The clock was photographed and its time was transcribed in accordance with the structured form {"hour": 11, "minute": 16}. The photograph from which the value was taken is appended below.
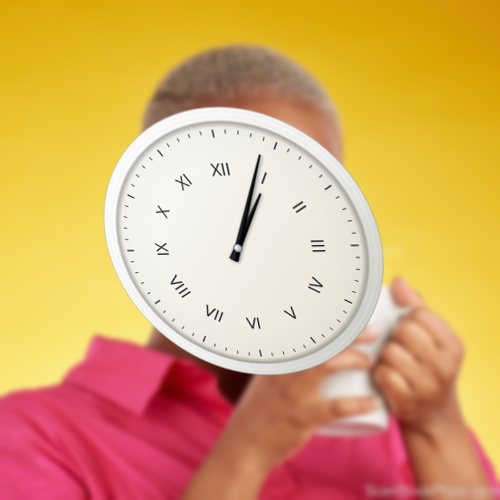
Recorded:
{"hour": 1, "minute": 4}
